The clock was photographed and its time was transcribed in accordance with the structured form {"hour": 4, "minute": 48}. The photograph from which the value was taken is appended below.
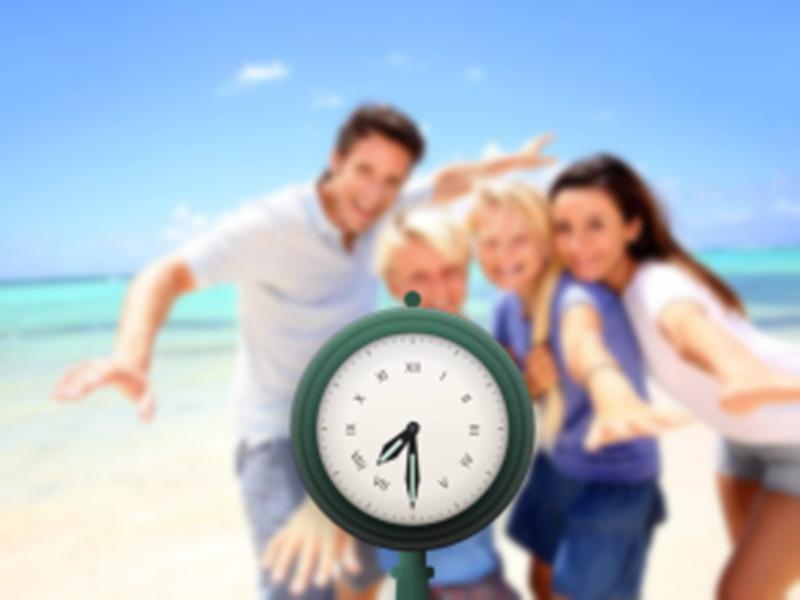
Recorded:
{"hour": 7, "minute": 30}
